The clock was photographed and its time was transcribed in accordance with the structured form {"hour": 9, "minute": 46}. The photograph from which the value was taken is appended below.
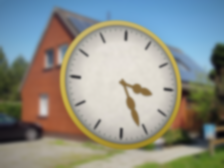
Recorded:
{"hour": 3, "minute": 26}
